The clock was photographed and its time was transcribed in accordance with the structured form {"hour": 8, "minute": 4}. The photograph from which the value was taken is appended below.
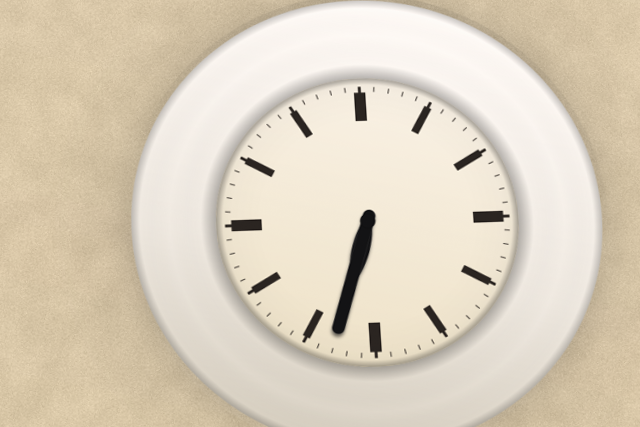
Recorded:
{"hour": 6, "minute": 33}
